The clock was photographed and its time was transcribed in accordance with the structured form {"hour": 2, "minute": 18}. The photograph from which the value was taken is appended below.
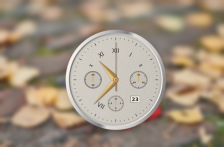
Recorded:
{"hour": 10, "minute": 37}
